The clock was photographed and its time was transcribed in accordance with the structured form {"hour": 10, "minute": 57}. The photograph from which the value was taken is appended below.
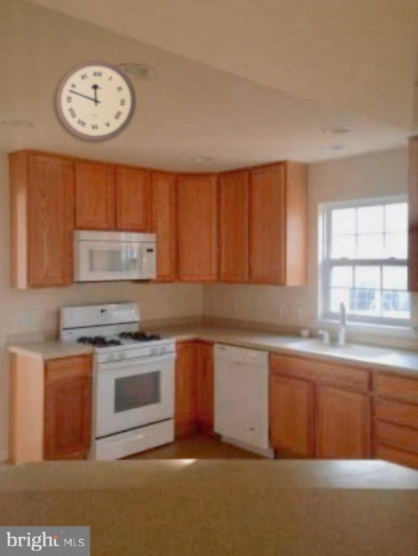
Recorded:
{"hour": 11, "minute": 48}
